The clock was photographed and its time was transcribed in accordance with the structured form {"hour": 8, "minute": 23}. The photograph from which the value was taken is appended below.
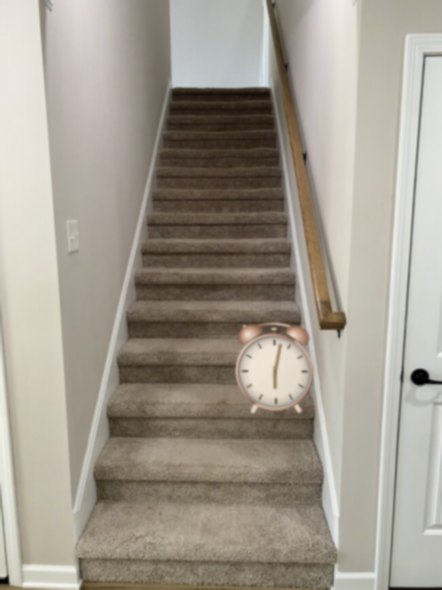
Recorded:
{"hour": 6, "minute": 2}
